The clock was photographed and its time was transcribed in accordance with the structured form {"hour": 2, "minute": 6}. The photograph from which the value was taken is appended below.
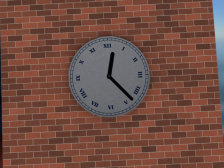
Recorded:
{"hour": 12, "minute": 23}
